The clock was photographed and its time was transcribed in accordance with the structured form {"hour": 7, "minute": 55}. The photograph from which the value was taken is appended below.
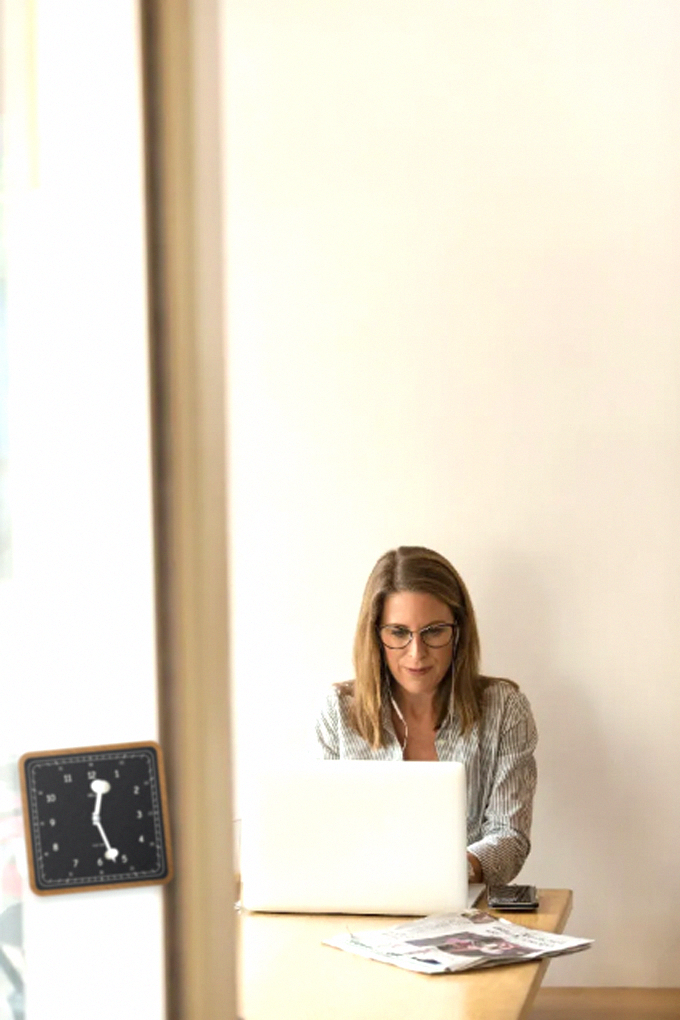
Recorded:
{"hour": 12, "minute": 27}
